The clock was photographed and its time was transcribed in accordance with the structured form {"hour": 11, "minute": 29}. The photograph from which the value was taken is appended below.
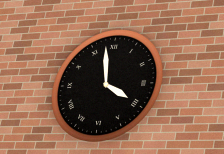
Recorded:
{"hour": 3, "minute": 58}
